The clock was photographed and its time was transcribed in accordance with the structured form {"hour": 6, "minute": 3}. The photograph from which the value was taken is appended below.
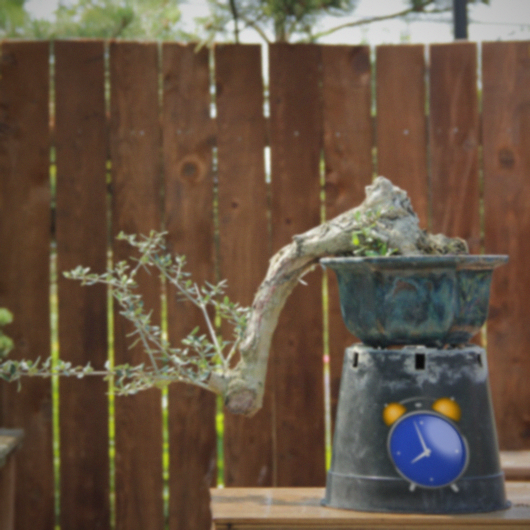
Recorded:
{"hour": 7, "minute": 58}
